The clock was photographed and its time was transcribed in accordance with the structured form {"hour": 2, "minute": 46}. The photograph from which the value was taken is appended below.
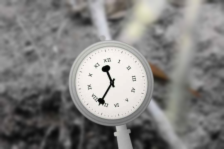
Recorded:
{"hour": 11, "minute": 37}
